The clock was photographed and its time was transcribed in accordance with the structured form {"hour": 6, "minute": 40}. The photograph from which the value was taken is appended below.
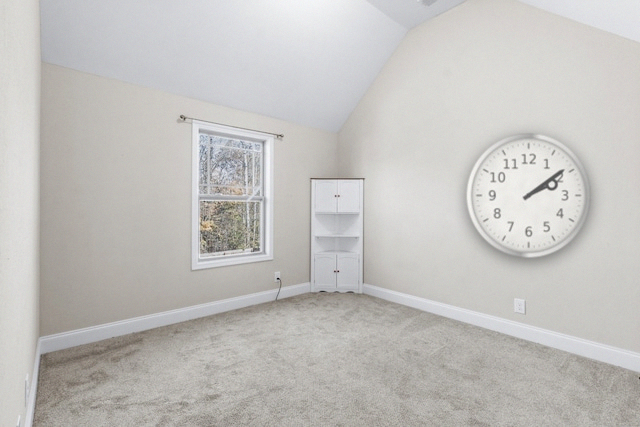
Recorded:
{"hour": 2, "minute": 9}
